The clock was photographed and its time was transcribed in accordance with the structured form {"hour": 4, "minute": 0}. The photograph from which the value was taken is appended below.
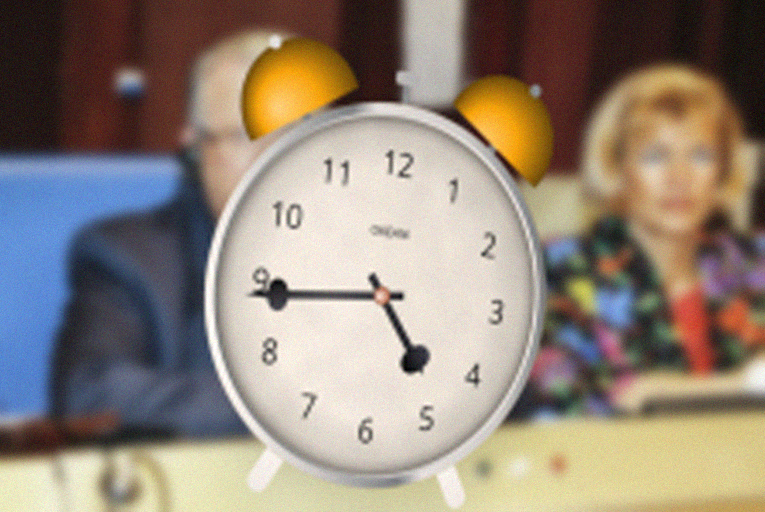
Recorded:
{"hour": 4, "minute": 44}
